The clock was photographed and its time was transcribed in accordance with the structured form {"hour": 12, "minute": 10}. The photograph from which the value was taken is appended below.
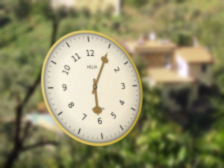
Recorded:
{"hour": 6, "minute": 5}
